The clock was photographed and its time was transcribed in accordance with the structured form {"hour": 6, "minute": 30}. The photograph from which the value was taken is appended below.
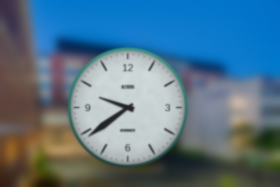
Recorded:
{"hour": 9, "minute": 39}
